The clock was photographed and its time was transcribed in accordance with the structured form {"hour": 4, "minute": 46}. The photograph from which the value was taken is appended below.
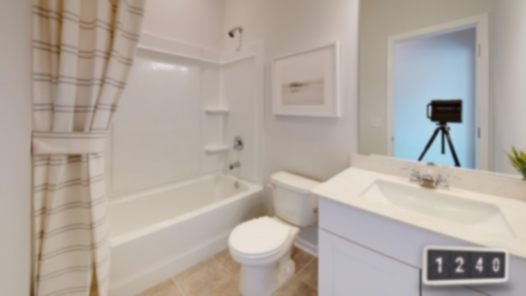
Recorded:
{"hour": 12, "minute": 40}
